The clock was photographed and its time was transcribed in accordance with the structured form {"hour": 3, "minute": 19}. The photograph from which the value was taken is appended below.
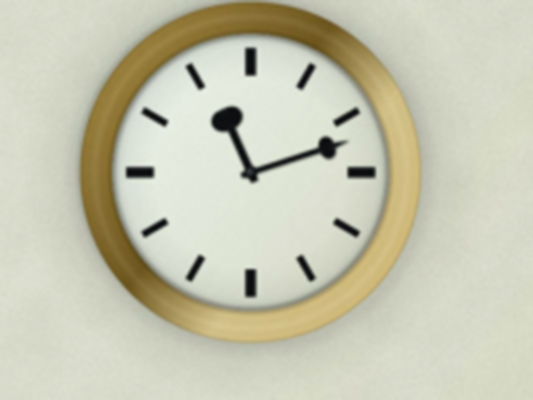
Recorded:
{"hour": 11, "minute": 12}
